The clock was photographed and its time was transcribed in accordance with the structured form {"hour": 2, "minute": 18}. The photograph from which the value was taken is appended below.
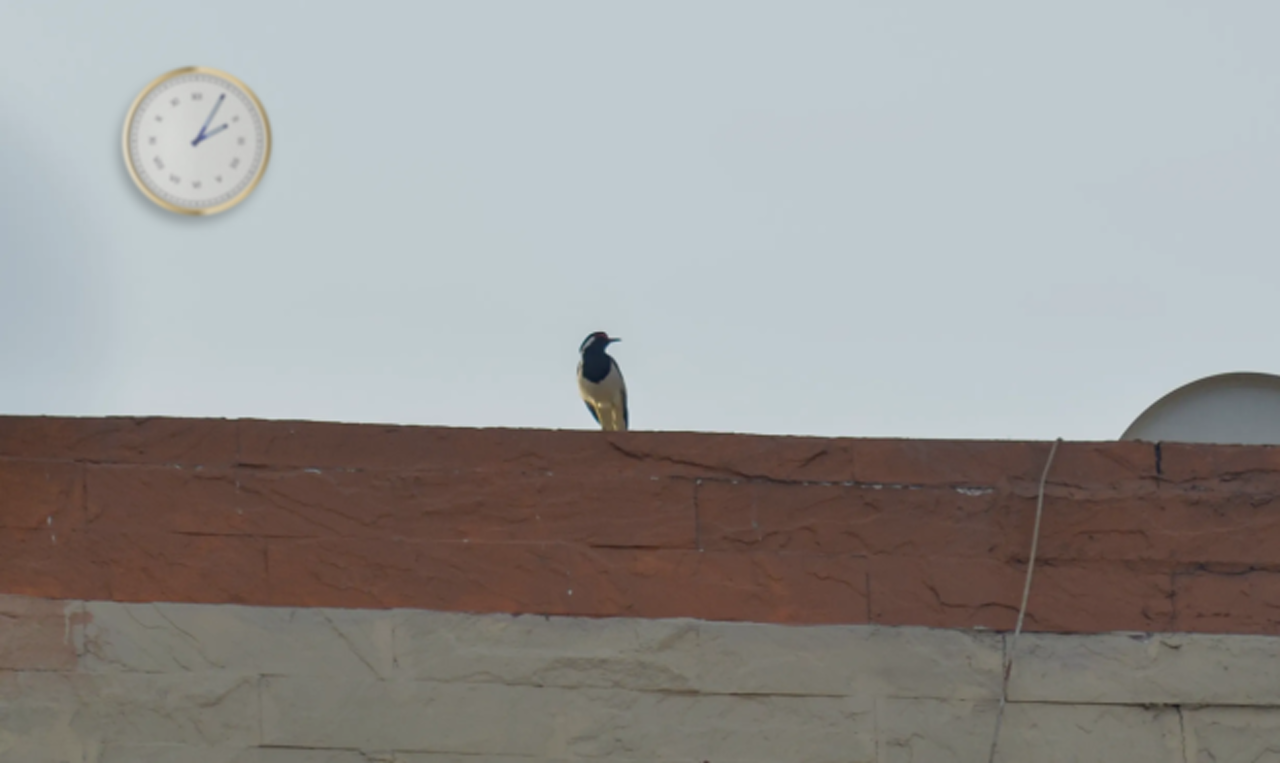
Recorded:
{"hour": 2, "minute": 5}
